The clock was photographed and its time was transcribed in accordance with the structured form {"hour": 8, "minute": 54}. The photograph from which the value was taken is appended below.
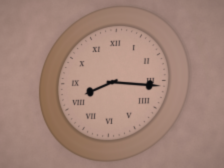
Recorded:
{"hour": 8, "minute": 16}
